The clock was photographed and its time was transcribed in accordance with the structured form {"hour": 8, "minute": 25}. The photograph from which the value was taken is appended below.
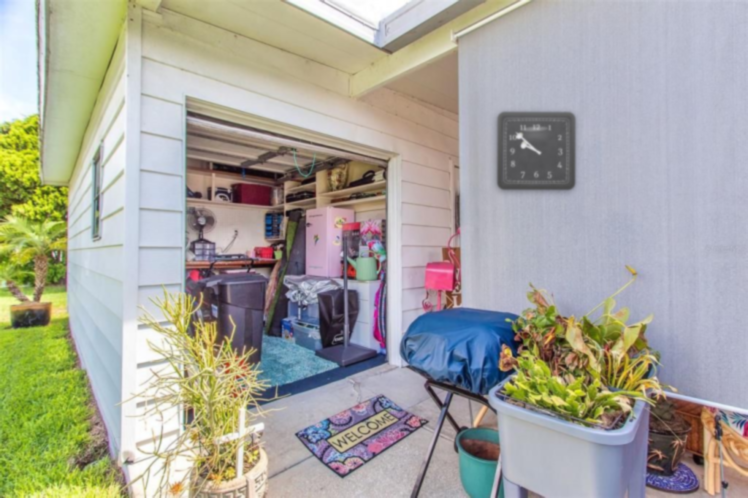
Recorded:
{"hour": 9, "minute": 52}
